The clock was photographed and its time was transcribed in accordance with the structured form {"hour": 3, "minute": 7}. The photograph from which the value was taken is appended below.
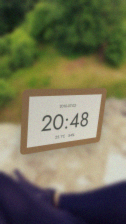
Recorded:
{"hour": 20, "minute": 48}
